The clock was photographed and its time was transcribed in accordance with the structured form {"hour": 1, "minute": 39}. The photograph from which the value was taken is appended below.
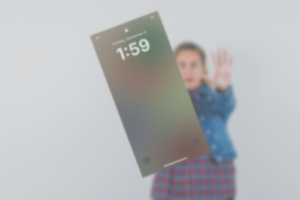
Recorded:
{"hour": 1, "minute": 59}
